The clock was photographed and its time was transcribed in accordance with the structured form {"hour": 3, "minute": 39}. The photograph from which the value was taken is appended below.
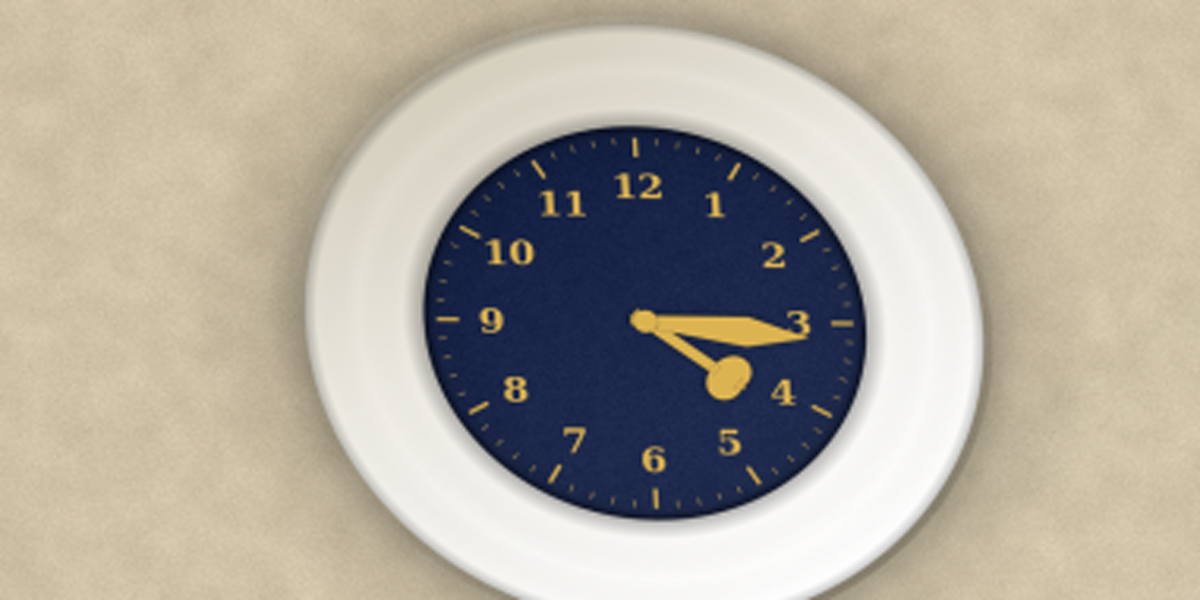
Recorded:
{"hour": 4, "minute": 16}
